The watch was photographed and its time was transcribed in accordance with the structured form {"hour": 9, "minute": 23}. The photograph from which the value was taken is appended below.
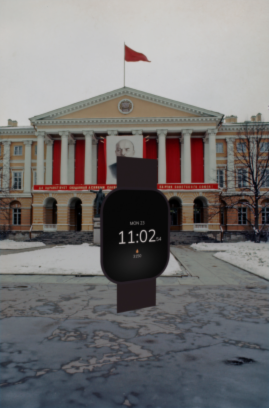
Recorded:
{"hour": 11, "minute": 2}
